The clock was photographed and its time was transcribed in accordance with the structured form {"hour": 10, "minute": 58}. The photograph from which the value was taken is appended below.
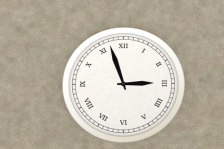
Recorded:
{"hour": 2, "minute": 57}
